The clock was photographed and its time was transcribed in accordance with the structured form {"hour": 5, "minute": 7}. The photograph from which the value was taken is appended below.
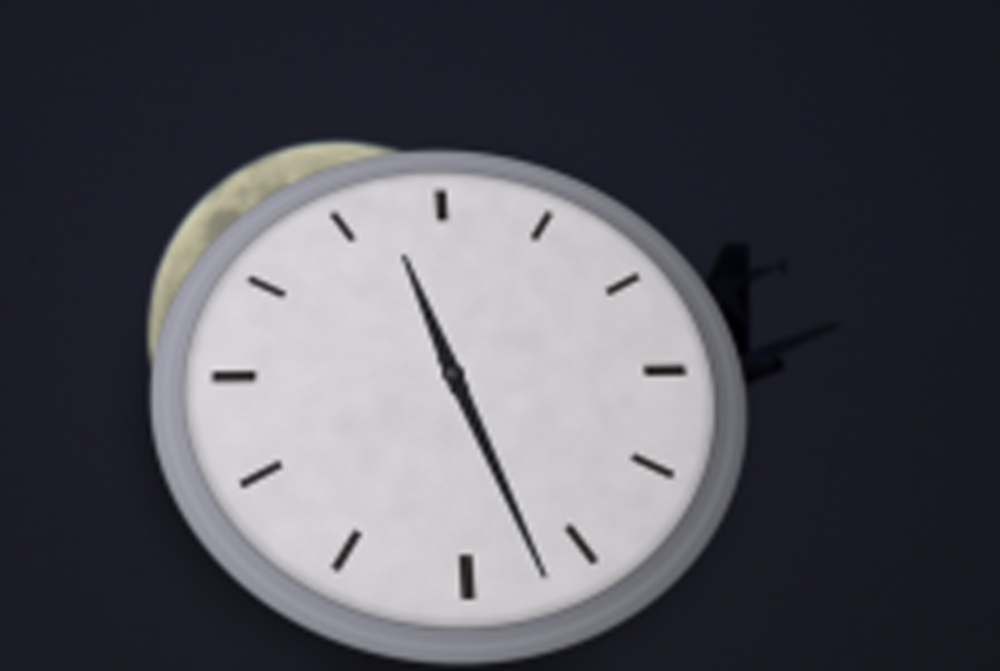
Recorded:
{"hour": 11, "minute": 27}
